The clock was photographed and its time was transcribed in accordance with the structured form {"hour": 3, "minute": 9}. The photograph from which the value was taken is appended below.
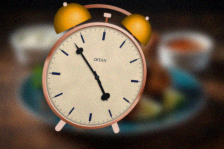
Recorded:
{"hour": 4, "minute": 53}
